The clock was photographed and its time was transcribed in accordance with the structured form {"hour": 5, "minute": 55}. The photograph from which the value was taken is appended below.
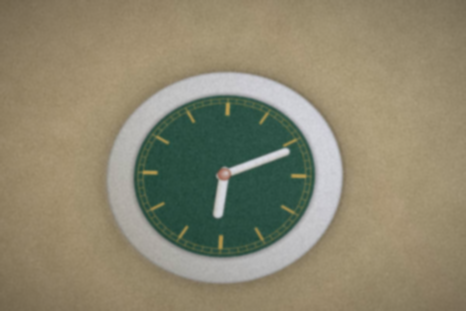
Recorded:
{"hour": 6, "minute": 11}
